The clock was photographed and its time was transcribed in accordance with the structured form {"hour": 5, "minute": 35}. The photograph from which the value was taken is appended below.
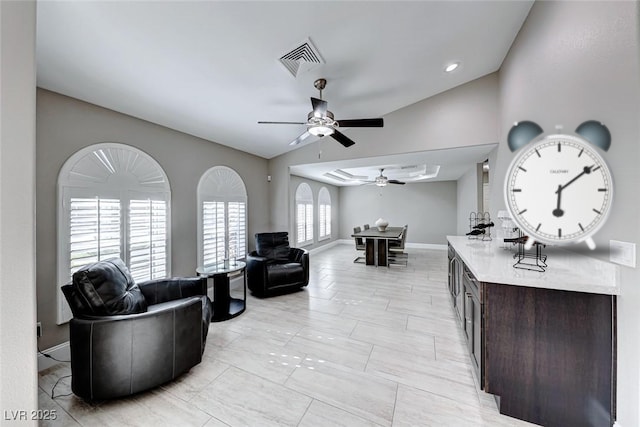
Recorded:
{"hour": 6, "minute": 9}
